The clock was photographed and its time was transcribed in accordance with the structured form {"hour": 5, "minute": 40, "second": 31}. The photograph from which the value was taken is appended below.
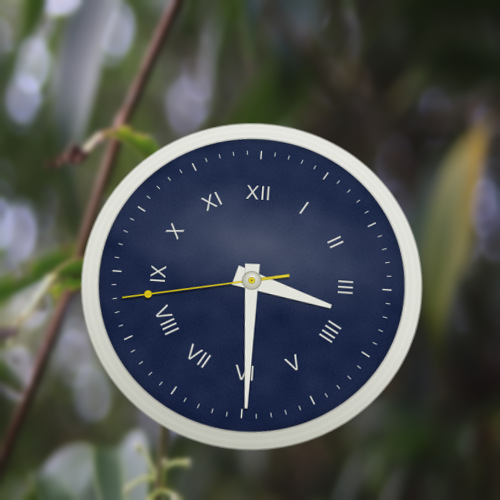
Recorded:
{"hour": 3, "minute": 29, "second": 43}
